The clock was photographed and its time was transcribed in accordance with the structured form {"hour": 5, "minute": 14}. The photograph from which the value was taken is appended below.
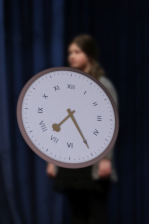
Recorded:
{"hour": 7, "minute": 25}
